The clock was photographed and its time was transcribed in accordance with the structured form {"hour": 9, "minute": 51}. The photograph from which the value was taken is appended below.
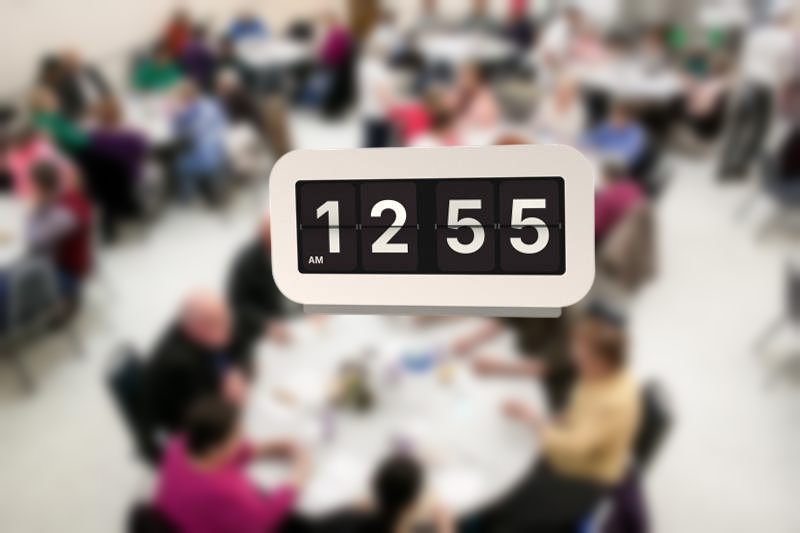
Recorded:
{"hour": 12, "minute": 55}
